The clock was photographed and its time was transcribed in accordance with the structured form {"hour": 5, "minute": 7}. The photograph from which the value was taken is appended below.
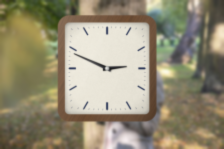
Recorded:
{"hour": 2, "minute": 49}
